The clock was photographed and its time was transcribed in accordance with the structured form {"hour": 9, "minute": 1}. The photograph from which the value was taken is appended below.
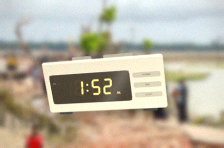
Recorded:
{"hour": 1, "minute": 52}
